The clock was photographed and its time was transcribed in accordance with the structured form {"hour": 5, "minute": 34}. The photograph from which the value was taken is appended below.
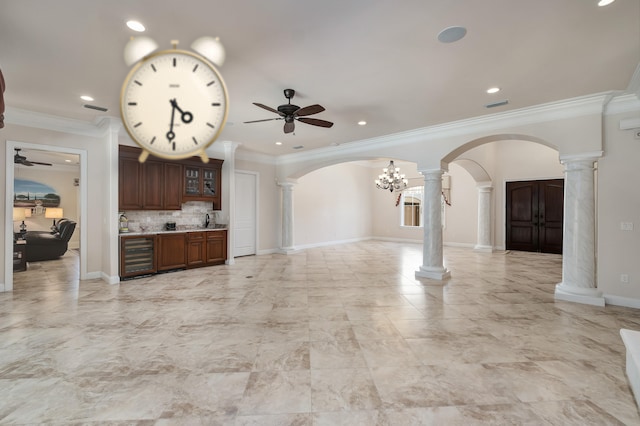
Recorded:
{"hour": 4, "minute": 31}
